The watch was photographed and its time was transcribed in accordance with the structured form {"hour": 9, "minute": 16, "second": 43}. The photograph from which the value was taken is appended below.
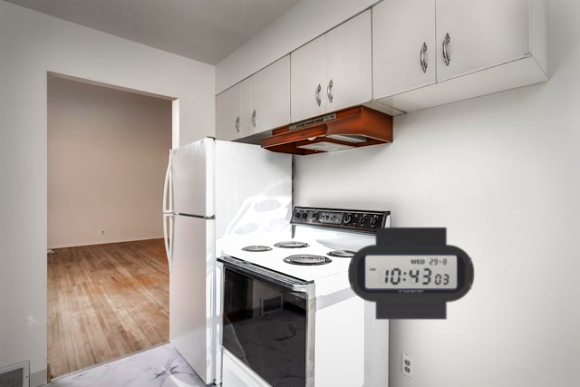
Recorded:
{"hour": 10, "minute": 43, "second": 3}
